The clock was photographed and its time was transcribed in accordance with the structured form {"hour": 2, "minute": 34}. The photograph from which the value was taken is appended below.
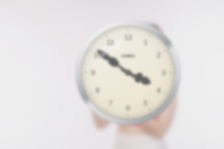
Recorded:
{"hour": 3, "minute": 51}
